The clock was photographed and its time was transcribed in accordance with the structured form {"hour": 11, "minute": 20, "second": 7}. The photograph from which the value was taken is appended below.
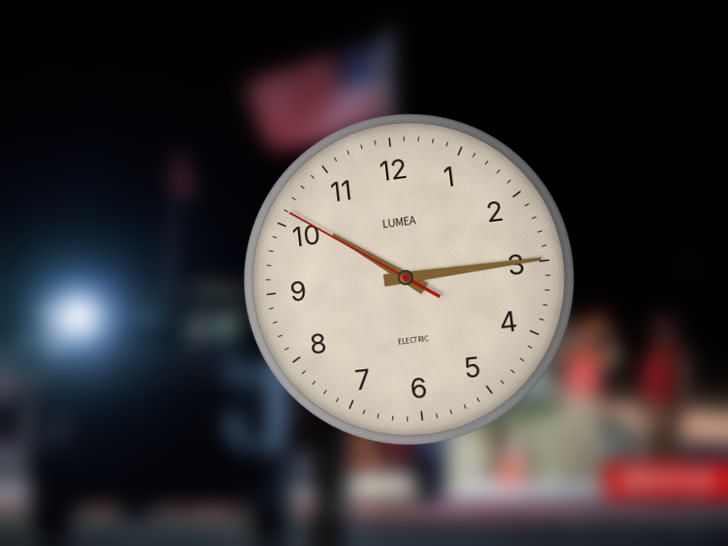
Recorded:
{"hour": 10, "minute": 14, "second": 51}
